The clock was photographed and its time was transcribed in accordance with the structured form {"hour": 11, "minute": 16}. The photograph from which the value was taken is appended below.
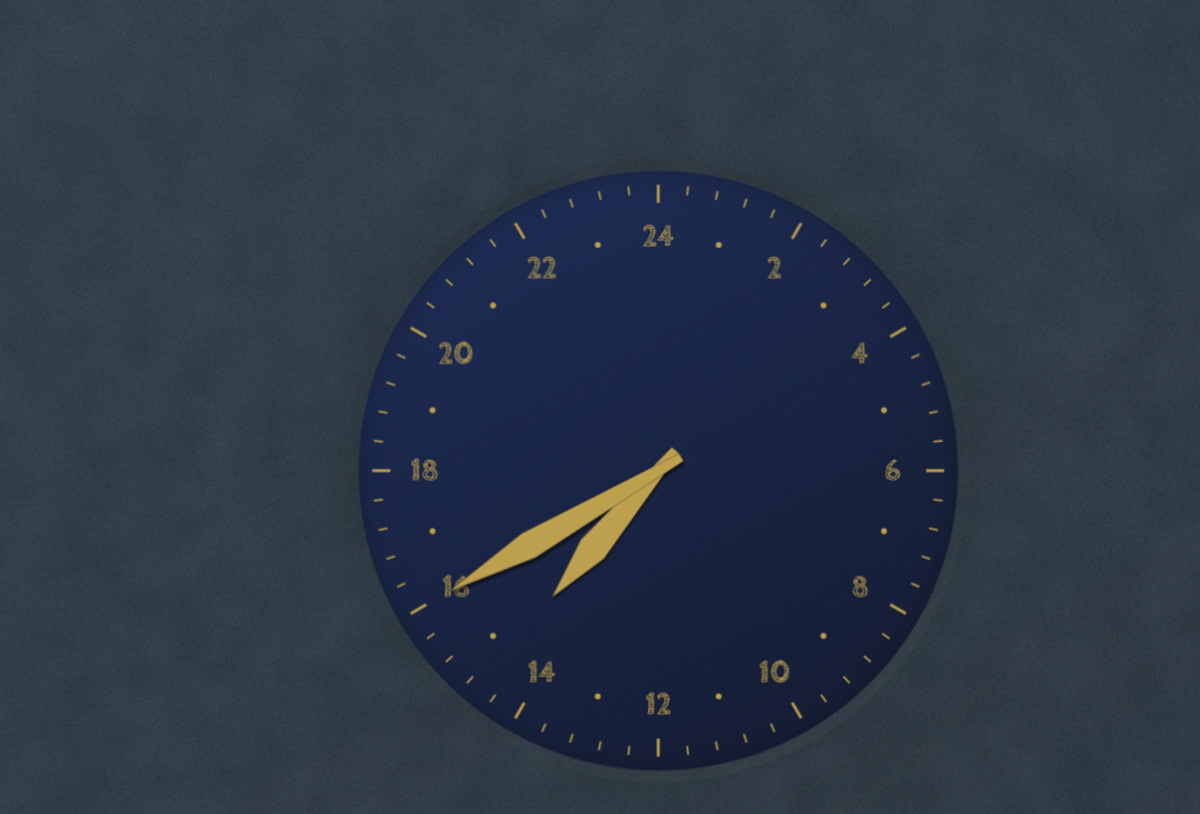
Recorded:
{"hour": 14, "minute": 40}
